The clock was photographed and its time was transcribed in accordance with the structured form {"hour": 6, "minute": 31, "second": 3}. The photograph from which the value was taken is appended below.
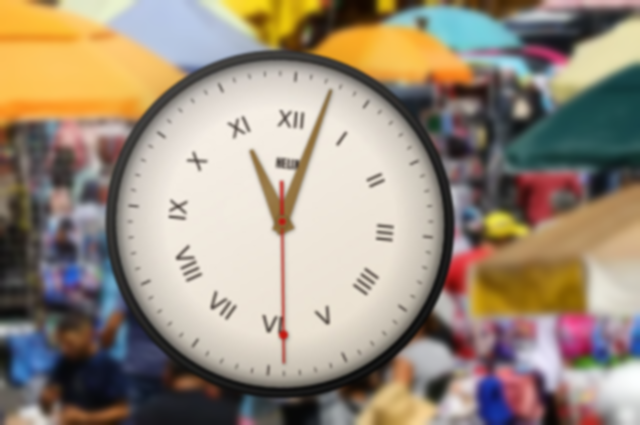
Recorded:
{"hour": 11, "minute": 2, "second": 29}
